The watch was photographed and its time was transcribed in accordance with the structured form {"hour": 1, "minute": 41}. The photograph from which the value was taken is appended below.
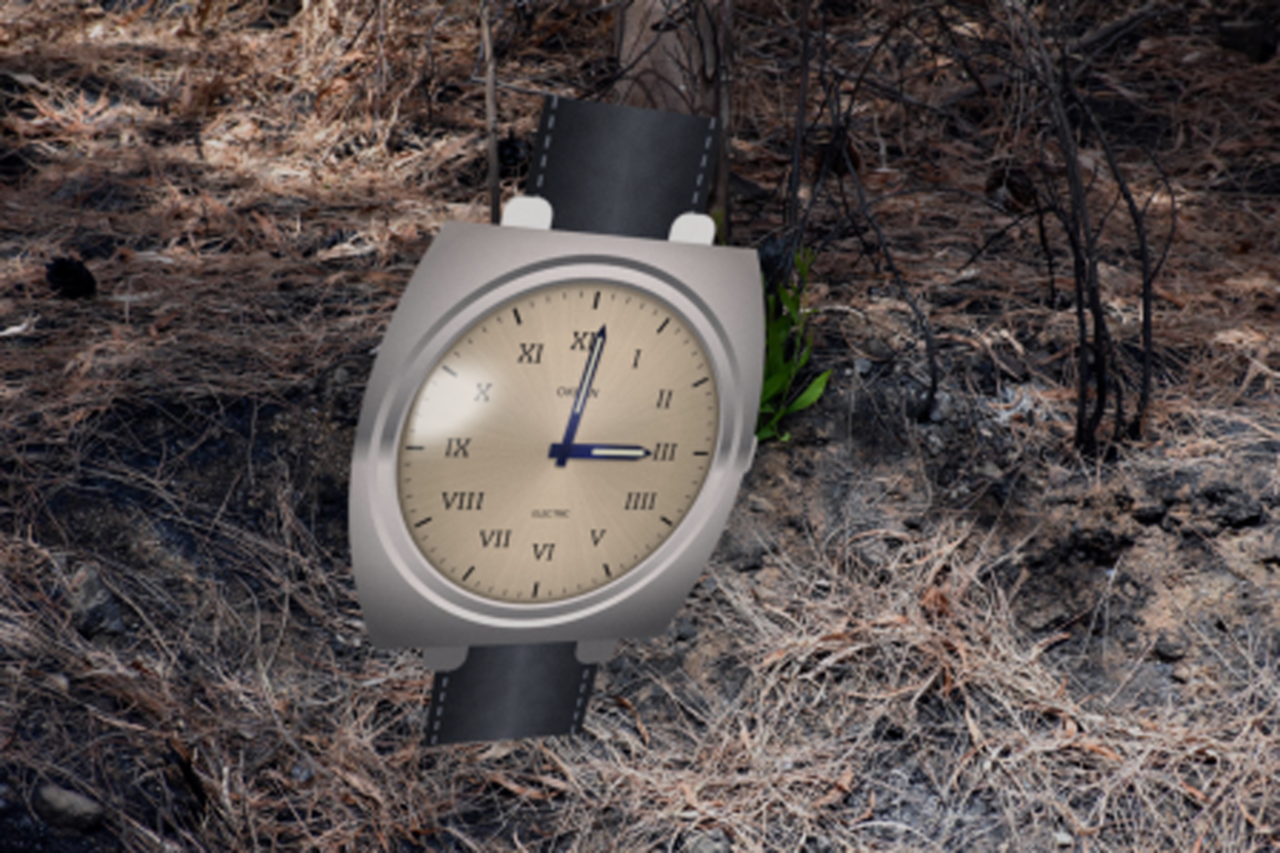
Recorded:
{"hour": 3, "minute": 1}
